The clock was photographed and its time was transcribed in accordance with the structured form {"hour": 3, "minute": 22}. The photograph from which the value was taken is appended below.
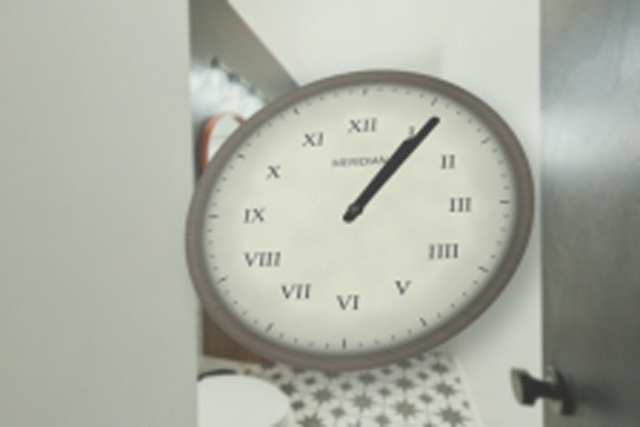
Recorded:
{"hour": 1, "minute": 6}
